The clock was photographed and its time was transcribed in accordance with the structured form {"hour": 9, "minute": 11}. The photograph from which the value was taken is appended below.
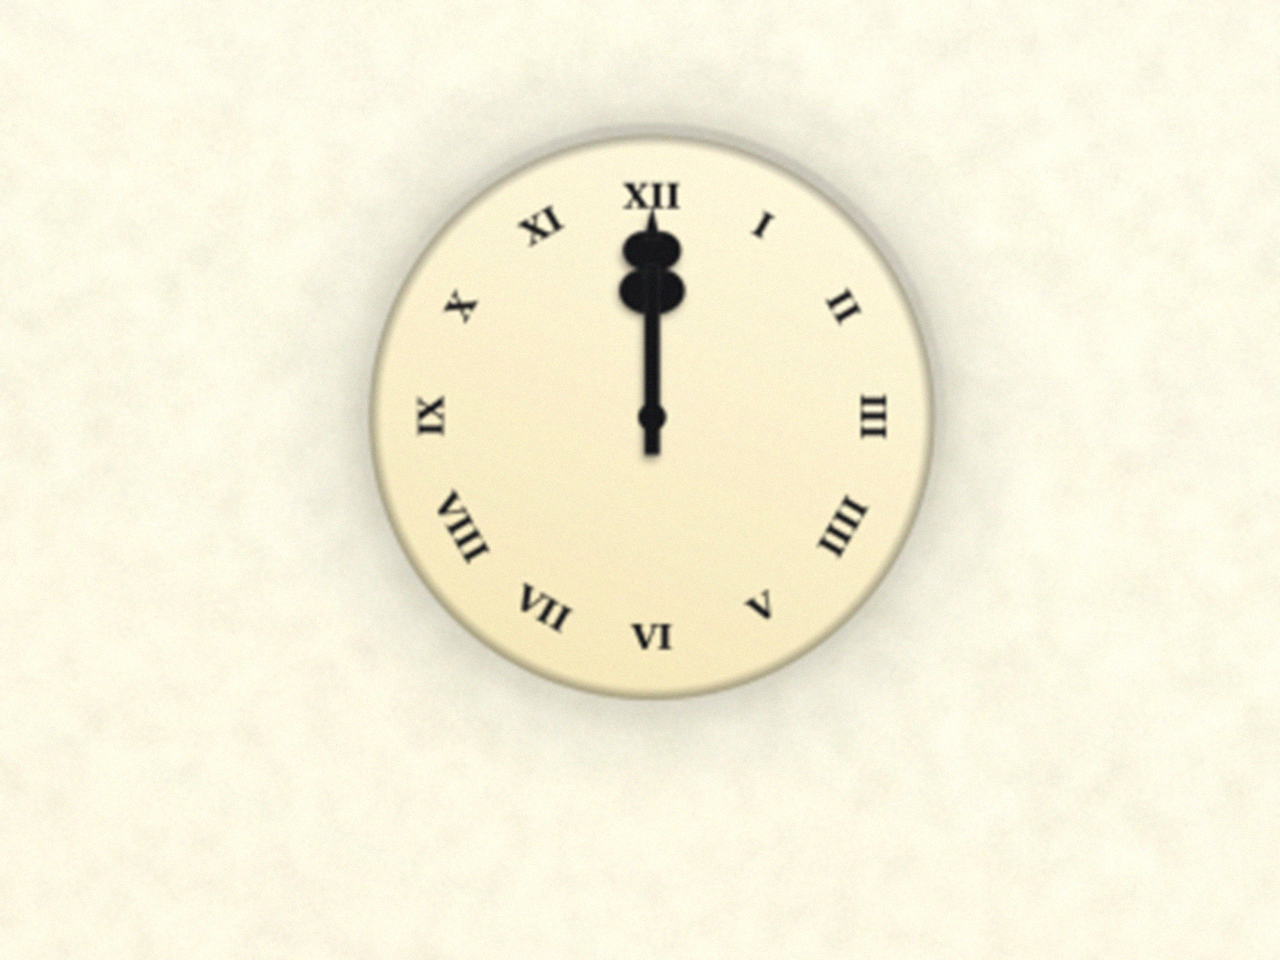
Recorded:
{"hour": 12, "minute": 0}
